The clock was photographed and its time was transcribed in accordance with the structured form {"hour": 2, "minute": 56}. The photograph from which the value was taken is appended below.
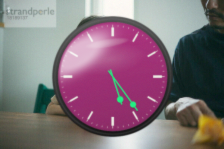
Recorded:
{"hour": 5, "minute": 24}
